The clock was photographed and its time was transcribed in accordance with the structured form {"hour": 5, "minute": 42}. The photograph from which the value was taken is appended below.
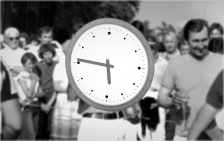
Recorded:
{"hour": 5, "minute": 46}
